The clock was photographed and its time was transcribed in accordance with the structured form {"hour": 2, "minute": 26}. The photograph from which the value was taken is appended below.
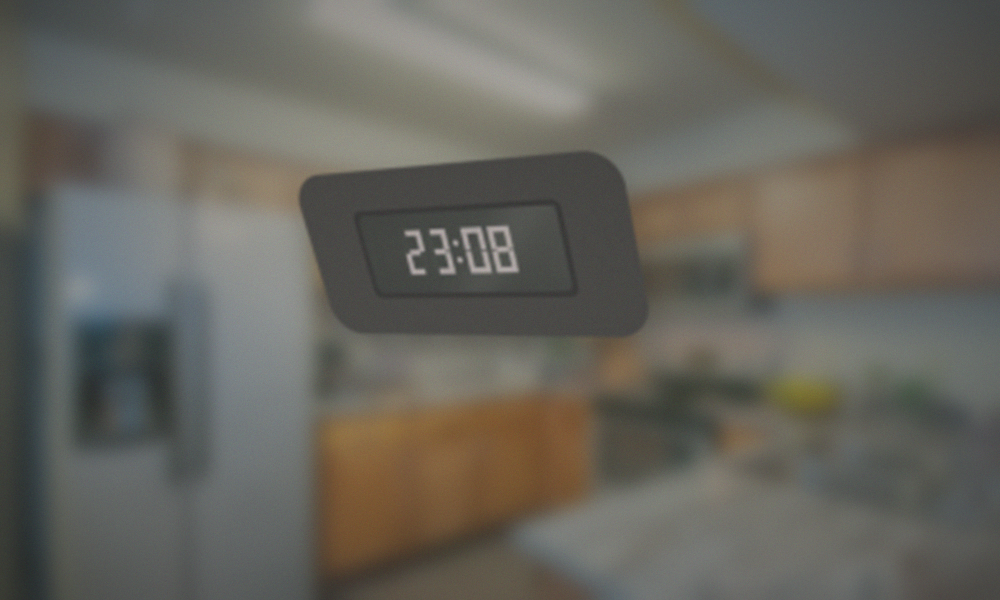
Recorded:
{"hour": 23, "minute": 8}
